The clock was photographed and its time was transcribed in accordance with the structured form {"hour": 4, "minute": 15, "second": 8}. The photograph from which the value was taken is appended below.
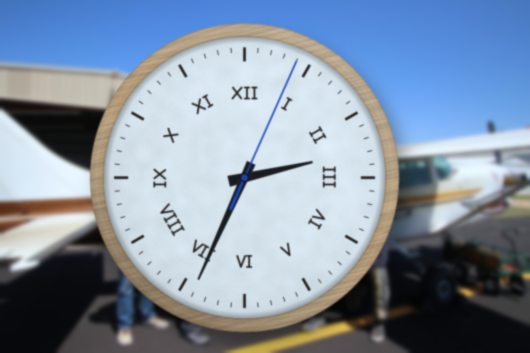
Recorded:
{"hour": 2, "minute": 34, "second": 4}
